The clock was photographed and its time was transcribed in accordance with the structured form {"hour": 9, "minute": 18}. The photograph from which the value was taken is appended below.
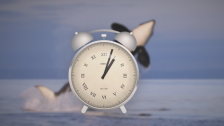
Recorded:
{"hour": 1, "minute": 3}
